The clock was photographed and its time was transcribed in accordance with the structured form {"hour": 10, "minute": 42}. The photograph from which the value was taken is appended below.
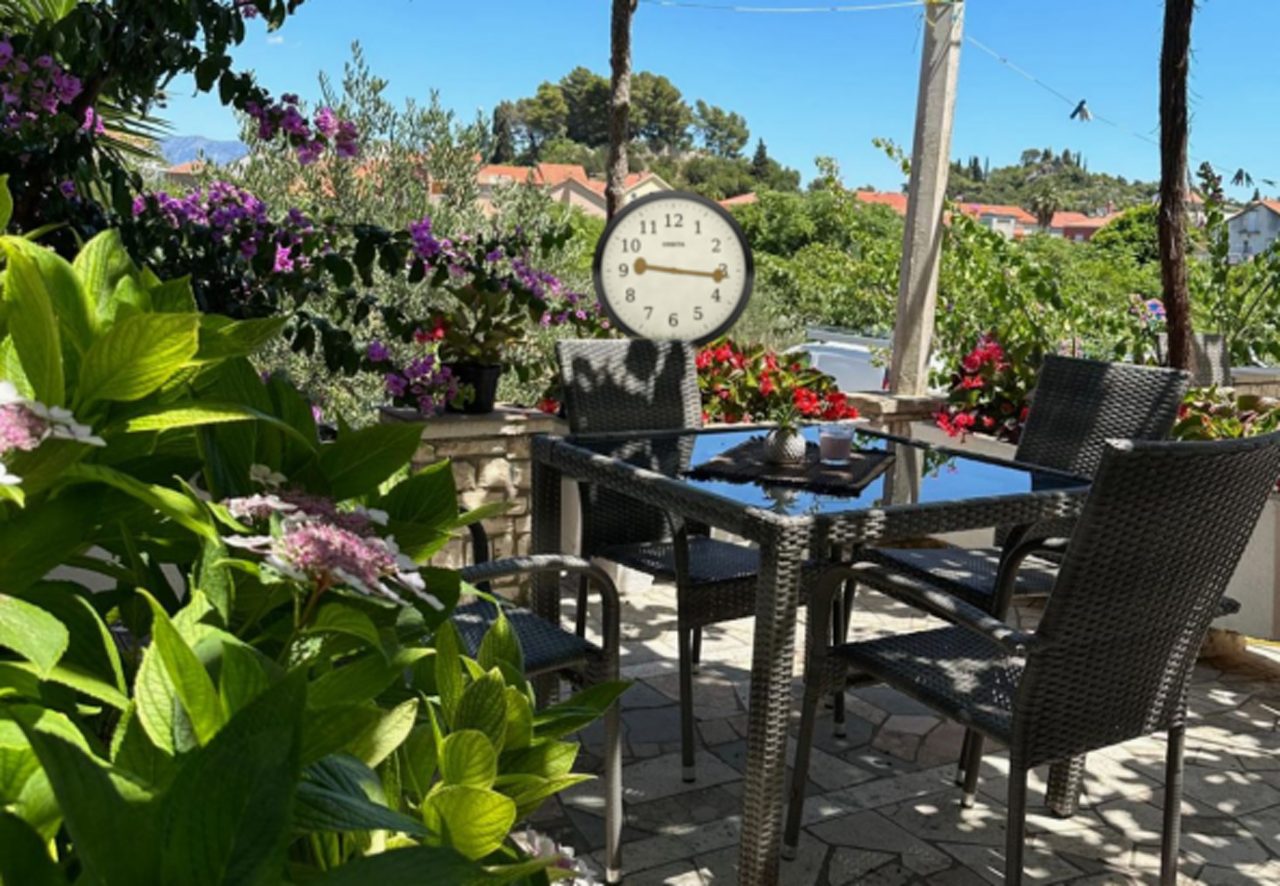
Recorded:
{"hour": 9, "minute": 16}
